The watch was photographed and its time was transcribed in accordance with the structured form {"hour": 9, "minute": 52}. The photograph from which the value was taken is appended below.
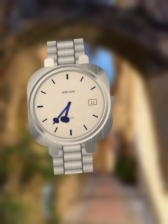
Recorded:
{"hour": 6, "minute": 37}
